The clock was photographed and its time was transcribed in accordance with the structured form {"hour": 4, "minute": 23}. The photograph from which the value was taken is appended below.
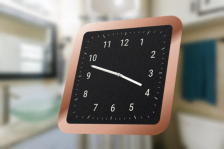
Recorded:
{"hour": 3, "minute": 48}
